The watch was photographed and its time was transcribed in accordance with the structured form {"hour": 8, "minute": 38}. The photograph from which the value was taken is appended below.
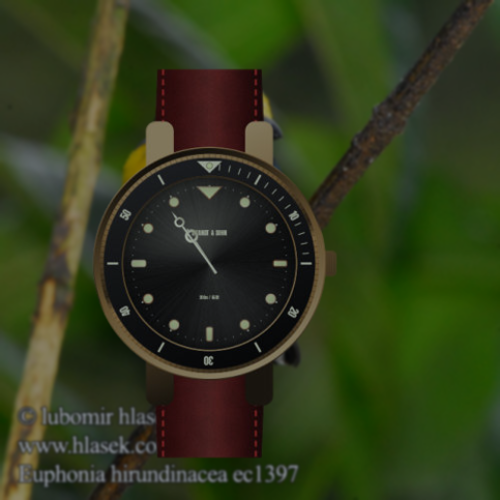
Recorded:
{"hour": 10, "minute": 54}
